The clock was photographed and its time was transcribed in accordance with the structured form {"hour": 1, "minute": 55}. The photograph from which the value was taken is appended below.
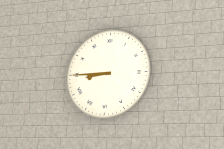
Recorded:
{"hour": 8, "minute": 45}
